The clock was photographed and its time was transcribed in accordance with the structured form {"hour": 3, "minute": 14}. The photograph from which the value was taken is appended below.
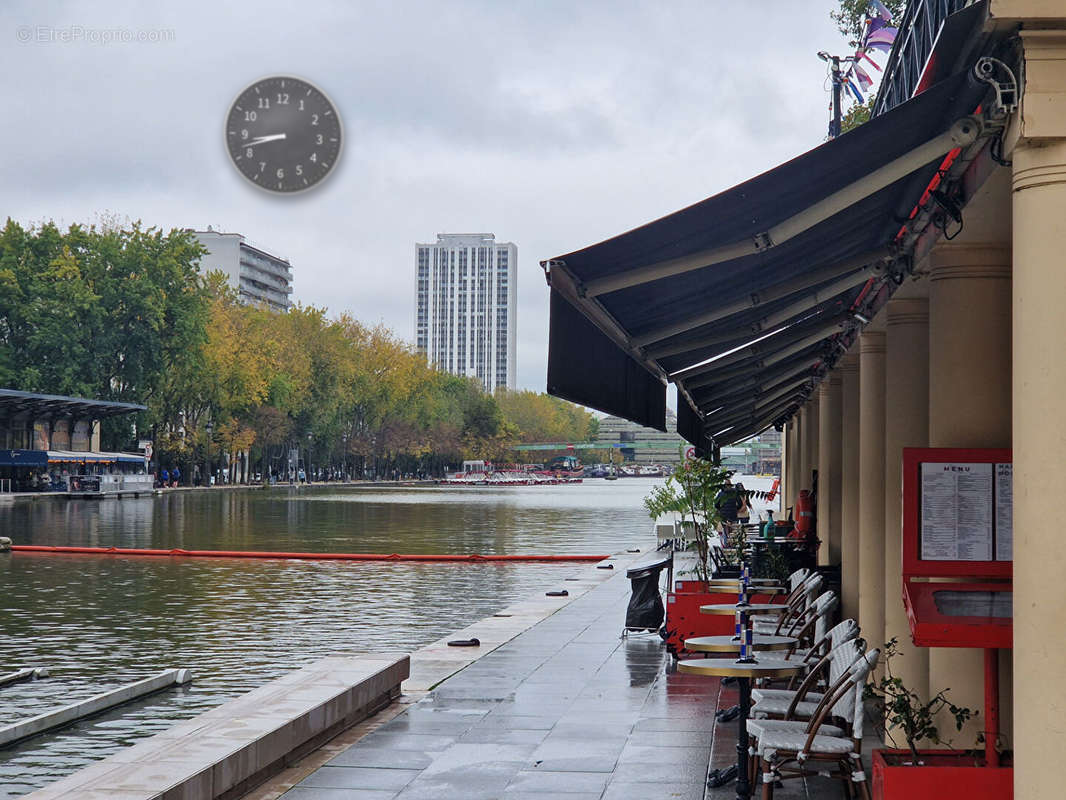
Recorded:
{"hour": 8, "minute": 42}
